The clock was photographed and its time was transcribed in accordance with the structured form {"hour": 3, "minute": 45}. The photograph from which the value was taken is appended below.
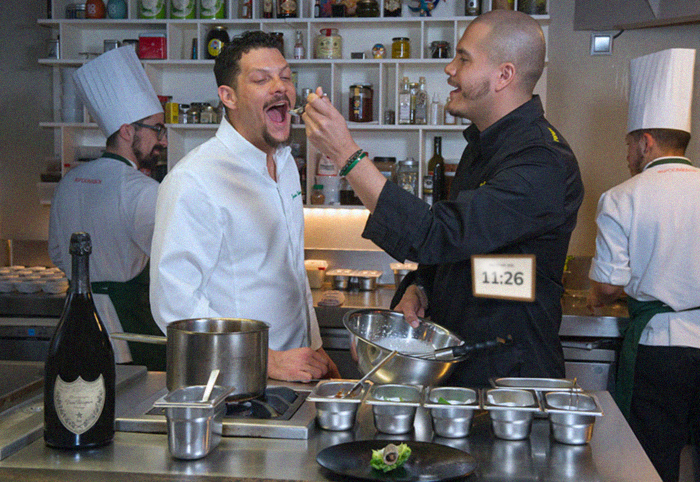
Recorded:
{"hour": 11, "minute": 26}
